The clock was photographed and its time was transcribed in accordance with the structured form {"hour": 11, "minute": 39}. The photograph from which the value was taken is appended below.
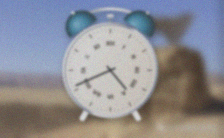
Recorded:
{"hour": 4, "minute": 41}
